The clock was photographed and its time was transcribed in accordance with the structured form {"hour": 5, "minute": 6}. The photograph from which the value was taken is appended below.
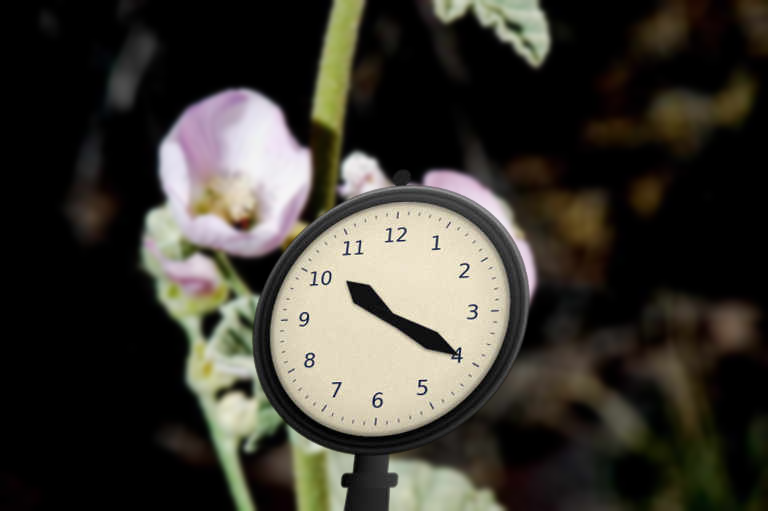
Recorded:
{"hour": 10, "minute": 20}
